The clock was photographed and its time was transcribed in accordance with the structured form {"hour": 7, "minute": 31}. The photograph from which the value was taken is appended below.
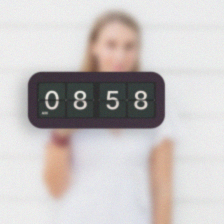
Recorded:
{"hour": 8, "minute": 58}
